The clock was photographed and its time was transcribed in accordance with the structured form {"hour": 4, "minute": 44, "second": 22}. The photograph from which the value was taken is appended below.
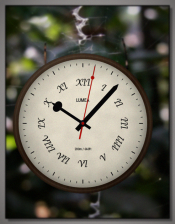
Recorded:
{"hour": 10, "minute": 7, "second": 2}
